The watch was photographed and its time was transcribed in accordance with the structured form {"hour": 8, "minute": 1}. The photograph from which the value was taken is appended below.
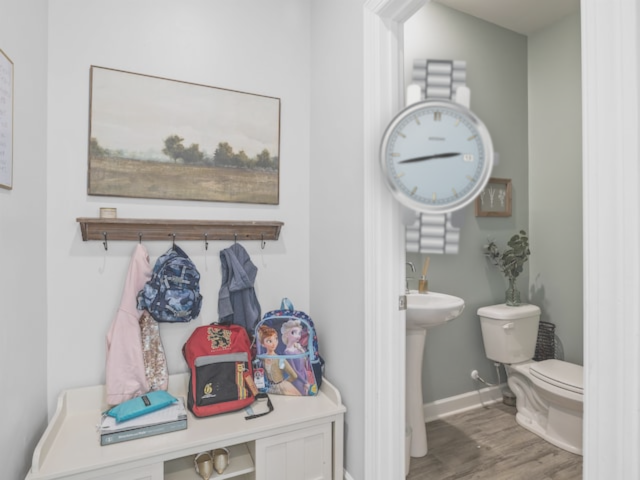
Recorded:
{"hour": 2, "minute": 43}
